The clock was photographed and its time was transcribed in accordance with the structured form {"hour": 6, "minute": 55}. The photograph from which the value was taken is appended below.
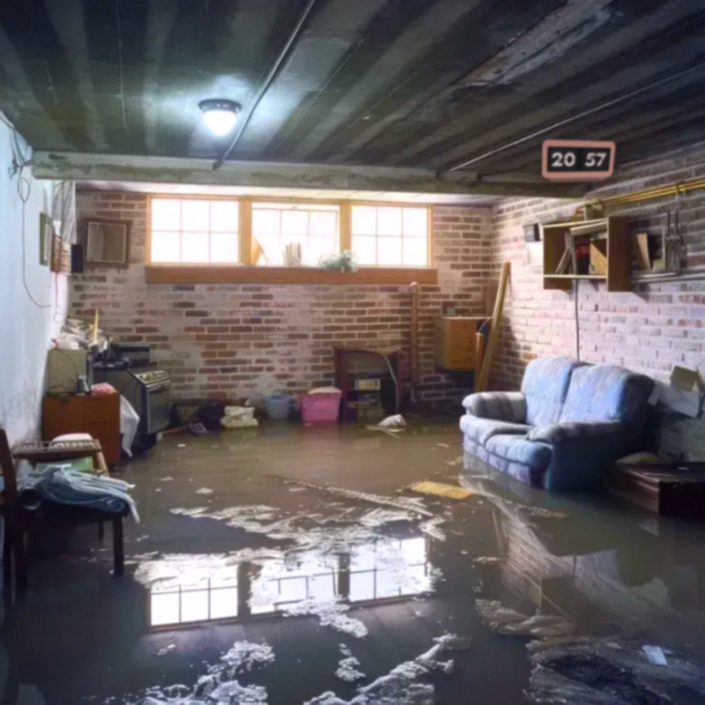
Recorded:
{"hour": 20, "minute": 57}
